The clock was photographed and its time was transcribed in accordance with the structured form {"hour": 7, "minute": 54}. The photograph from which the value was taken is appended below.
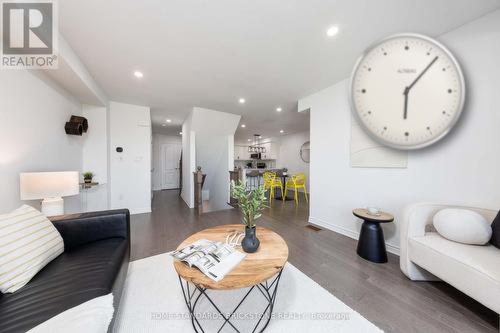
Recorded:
{"hour": 6, "minute": 7}
